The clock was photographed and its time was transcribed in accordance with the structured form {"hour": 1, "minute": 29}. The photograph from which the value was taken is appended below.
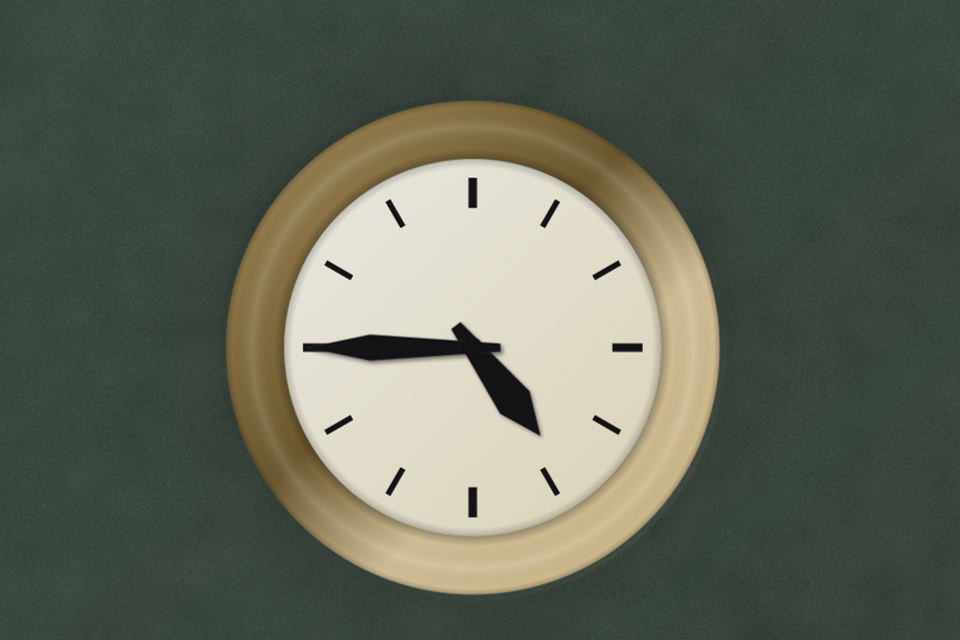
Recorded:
{"hour": 4, "minute": 45}
